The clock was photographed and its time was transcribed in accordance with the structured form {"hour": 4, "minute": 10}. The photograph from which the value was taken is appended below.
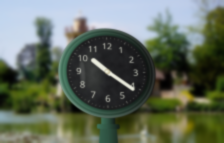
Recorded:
{"hour": 10, "minute": 21}
